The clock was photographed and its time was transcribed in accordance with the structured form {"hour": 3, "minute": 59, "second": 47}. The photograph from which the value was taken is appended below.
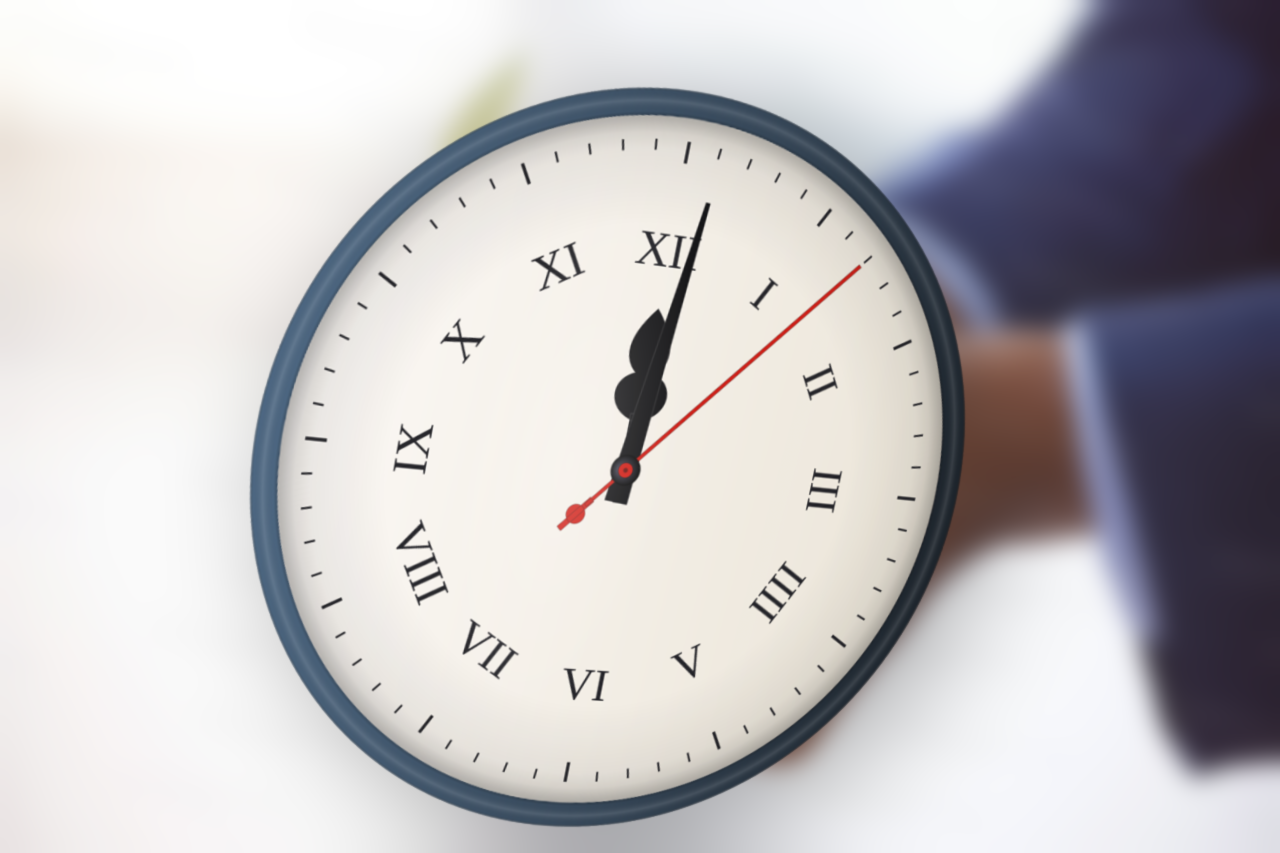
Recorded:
{"hour": 12, "minute": 1, "second": 7}
